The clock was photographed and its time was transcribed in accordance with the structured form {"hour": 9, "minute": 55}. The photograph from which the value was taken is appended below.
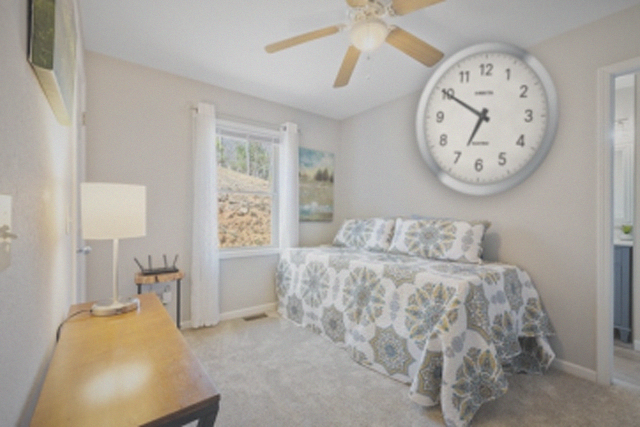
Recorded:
{"hour": 6, "minute": 50}
